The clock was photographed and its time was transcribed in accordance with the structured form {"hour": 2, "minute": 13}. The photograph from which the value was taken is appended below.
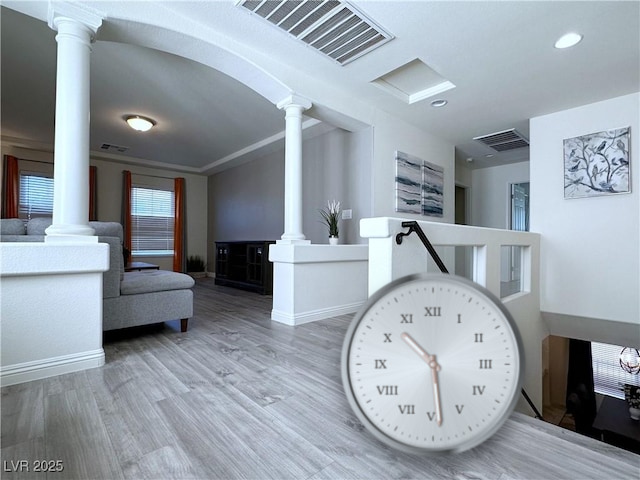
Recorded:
{"hour": 10, "minute": 29}
